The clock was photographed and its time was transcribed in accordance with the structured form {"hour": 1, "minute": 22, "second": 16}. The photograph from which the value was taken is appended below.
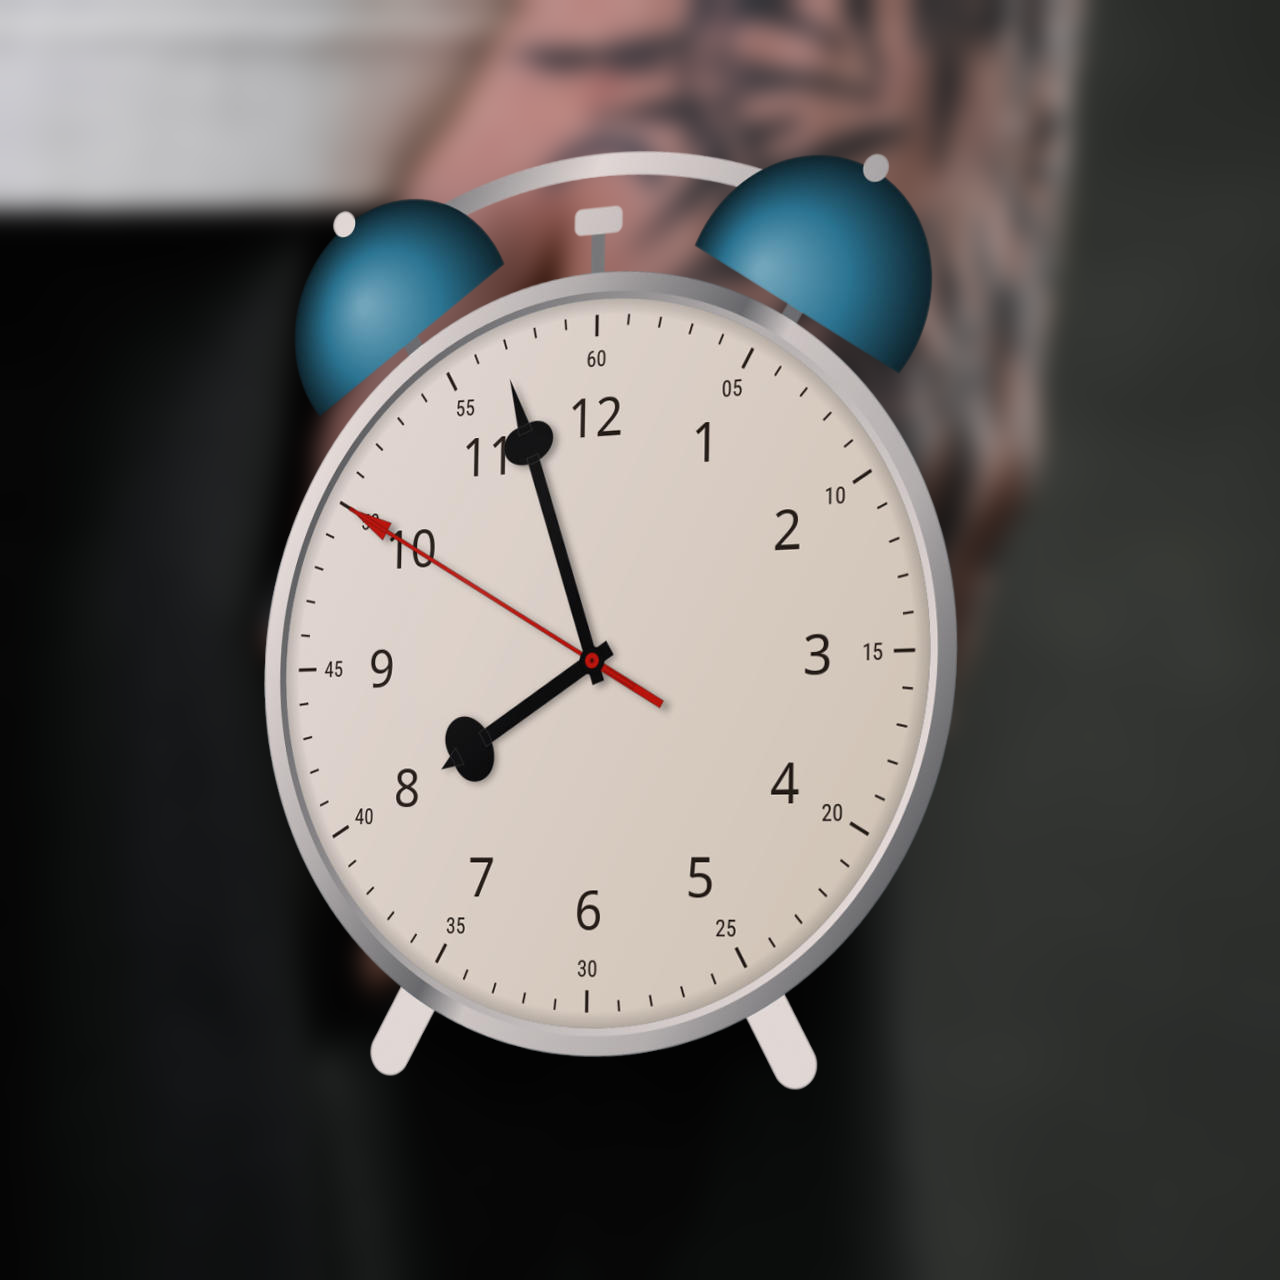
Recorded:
{"hour": 7, "minute": 56, "second": 50}
